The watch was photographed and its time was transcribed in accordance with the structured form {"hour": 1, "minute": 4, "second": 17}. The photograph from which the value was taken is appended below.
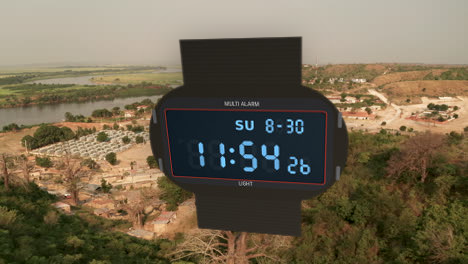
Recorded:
{"hour": 11, "minute": 54, "second": 26}
